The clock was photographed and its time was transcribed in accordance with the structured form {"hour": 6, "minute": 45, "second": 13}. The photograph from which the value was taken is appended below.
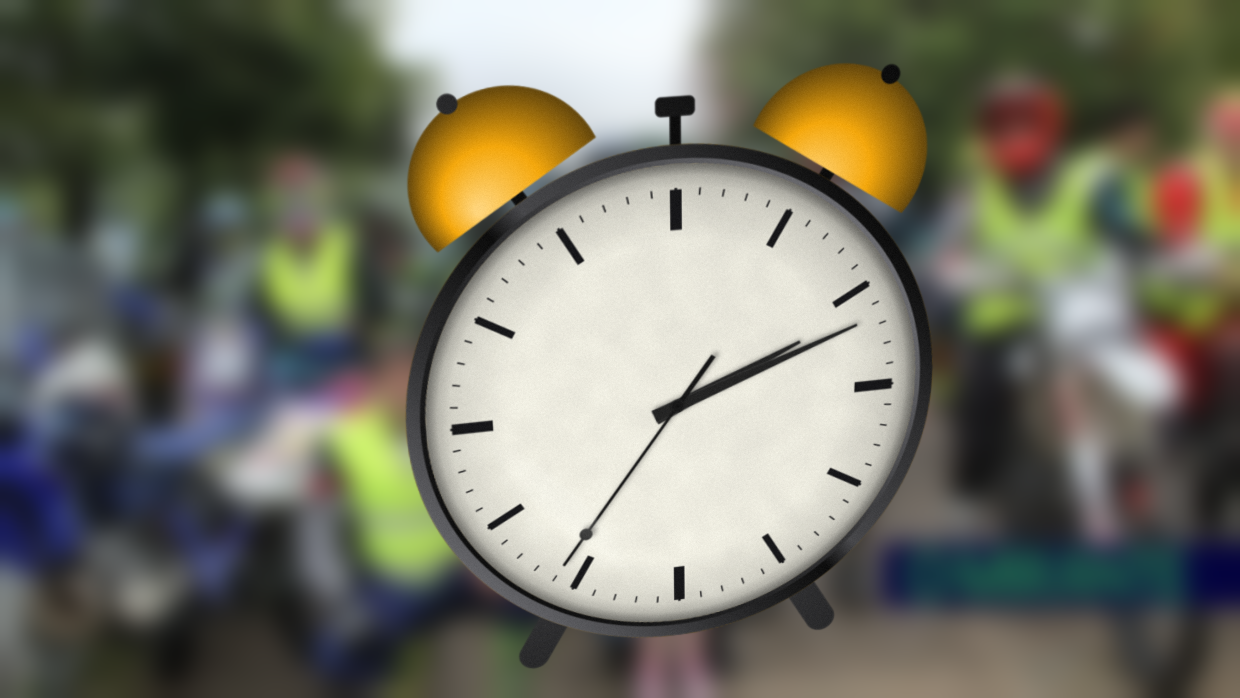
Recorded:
{"hour": 2, "minute": 11, "second": 36}
